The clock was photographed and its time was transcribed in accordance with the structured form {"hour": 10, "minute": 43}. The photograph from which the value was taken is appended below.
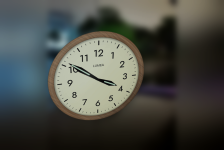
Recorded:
{"hour": 3, "minute": 51}
